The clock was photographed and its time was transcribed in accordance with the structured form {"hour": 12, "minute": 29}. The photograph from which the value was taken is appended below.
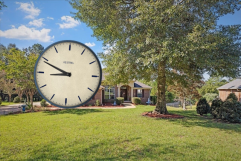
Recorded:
{"hour": 8, "minute": 49}
